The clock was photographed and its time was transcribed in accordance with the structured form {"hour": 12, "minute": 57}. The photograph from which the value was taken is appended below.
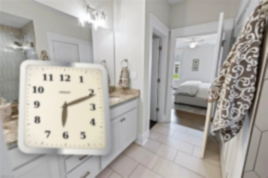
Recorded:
{"hour": 6, "minute": 11}
